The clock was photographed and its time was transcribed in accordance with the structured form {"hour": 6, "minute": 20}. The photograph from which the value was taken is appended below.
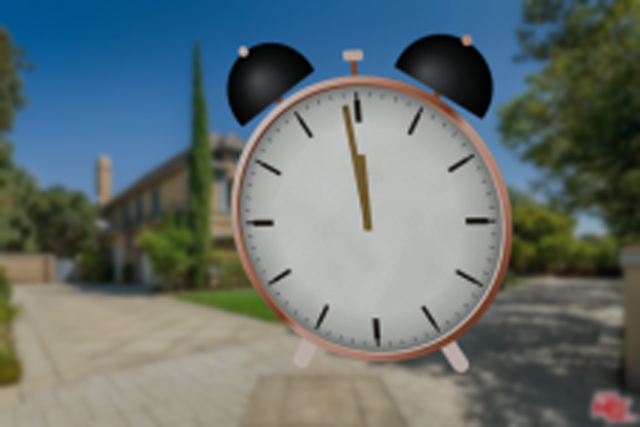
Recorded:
{"hour": 11, "minute": 59}
